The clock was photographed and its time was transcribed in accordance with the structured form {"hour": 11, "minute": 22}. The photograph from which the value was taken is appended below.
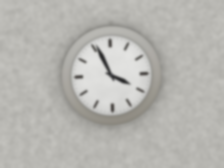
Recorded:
{"hour": 3, "minute": 56}
